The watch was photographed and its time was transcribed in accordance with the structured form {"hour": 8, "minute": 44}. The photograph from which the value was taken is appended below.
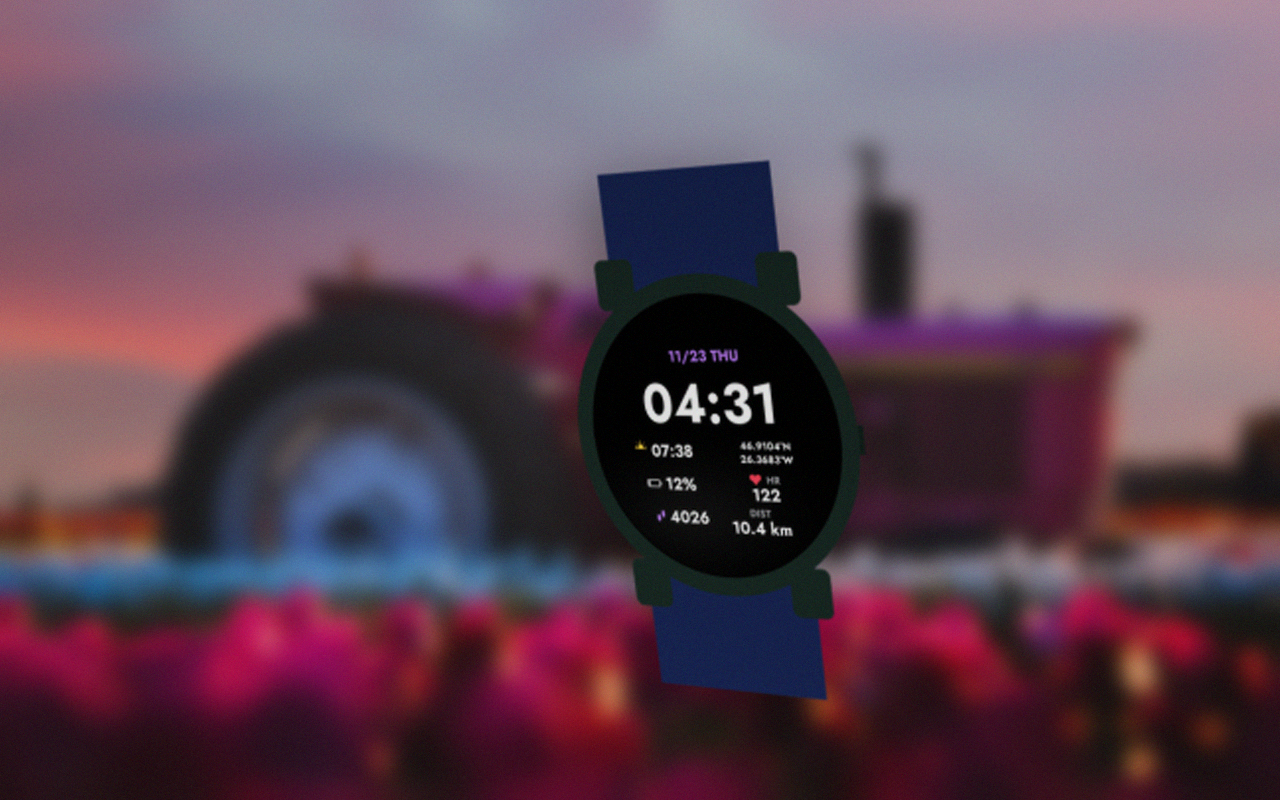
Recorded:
{"hour": 4, "minute": 31}
